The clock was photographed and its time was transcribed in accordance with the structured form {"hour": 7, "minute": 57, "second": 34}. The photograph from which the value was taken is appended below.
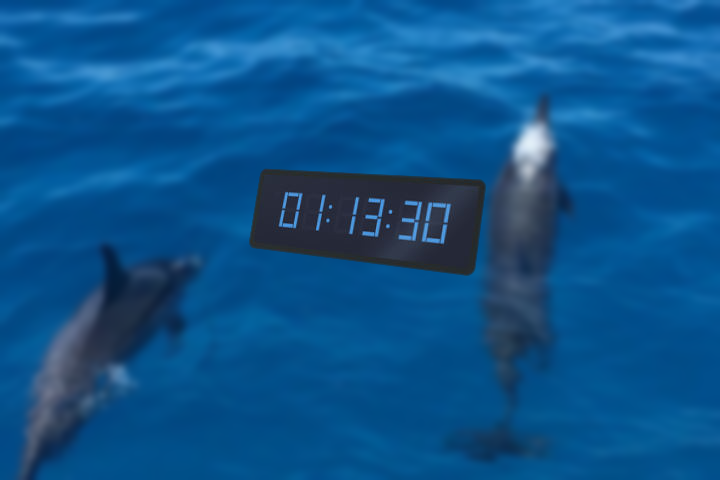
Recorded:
{"hour": 1, "minute": 13, "second": 30}
